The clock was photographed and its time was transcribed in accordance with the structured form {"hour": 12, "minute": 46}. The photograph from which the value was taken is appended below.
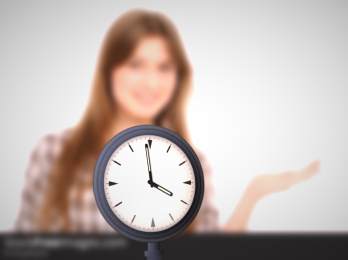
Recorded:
{"hour": 3, "minute": 59}
